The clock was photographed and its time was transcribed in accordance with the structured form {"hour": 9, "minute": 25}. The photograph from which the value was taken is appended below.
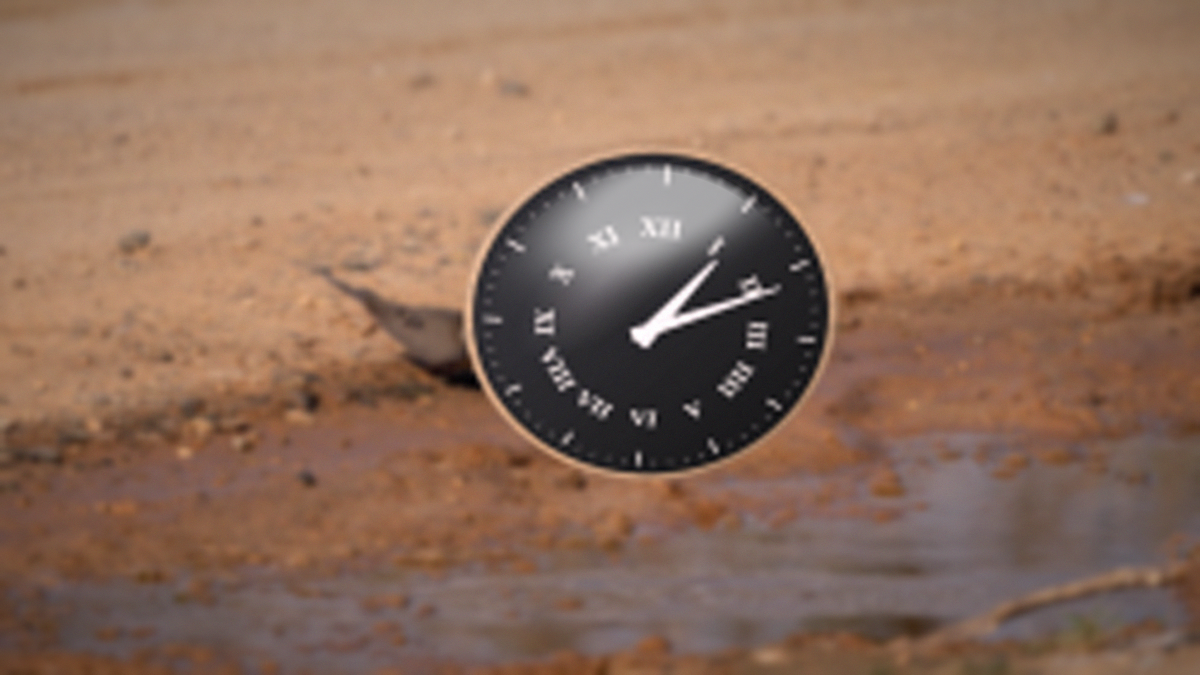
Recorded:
{"hour": 1, "minute": 11}
